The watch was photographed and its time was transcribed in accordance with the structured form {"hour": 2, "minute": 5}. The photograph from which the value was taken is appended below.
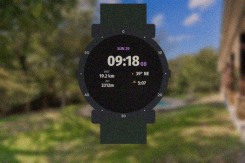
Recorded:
{"hour": 9, "minute": 18}
